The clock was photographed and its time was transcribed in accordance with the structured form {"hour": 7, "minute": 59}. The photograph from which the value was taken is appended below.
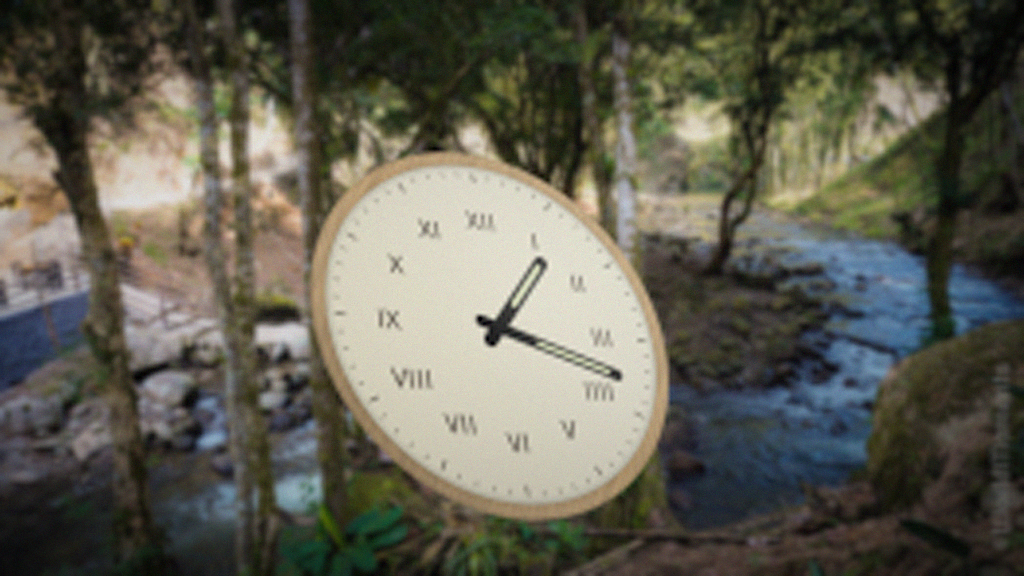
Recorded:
{"hour": 1, "minute": 18}
